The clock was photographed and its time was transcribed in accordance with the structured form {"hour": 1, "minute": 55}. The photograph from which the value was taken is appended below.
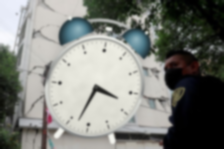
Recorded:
{"hour": 3, "minute": 33}
